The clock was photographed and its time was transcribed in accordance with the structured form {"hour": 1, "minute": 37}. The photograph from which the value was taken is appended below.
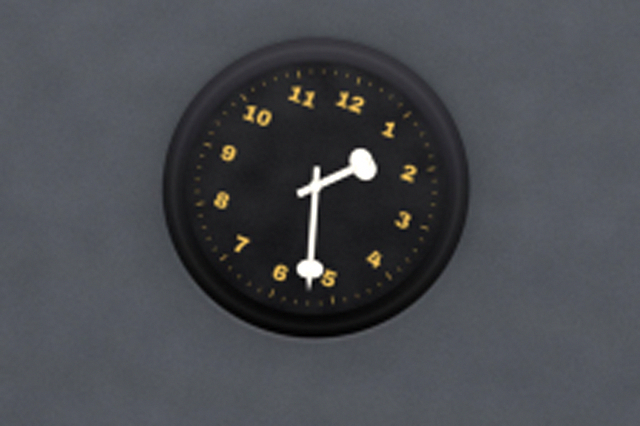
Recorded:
{"hour": 1, "minute": 27}
